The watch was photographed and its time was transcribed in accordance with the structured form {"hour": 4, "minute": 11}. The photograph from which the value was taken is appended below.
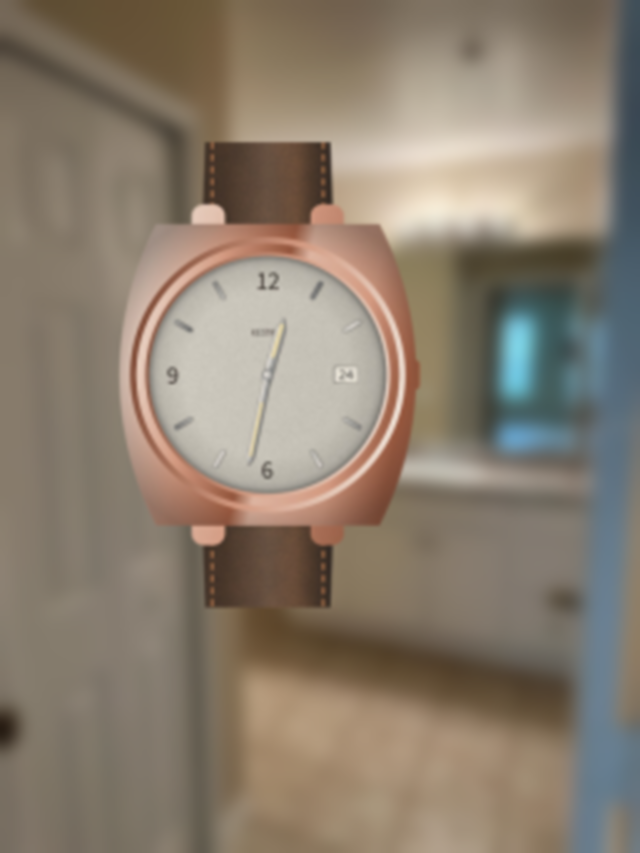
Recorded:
{"hour": 12, "minute": 32}
